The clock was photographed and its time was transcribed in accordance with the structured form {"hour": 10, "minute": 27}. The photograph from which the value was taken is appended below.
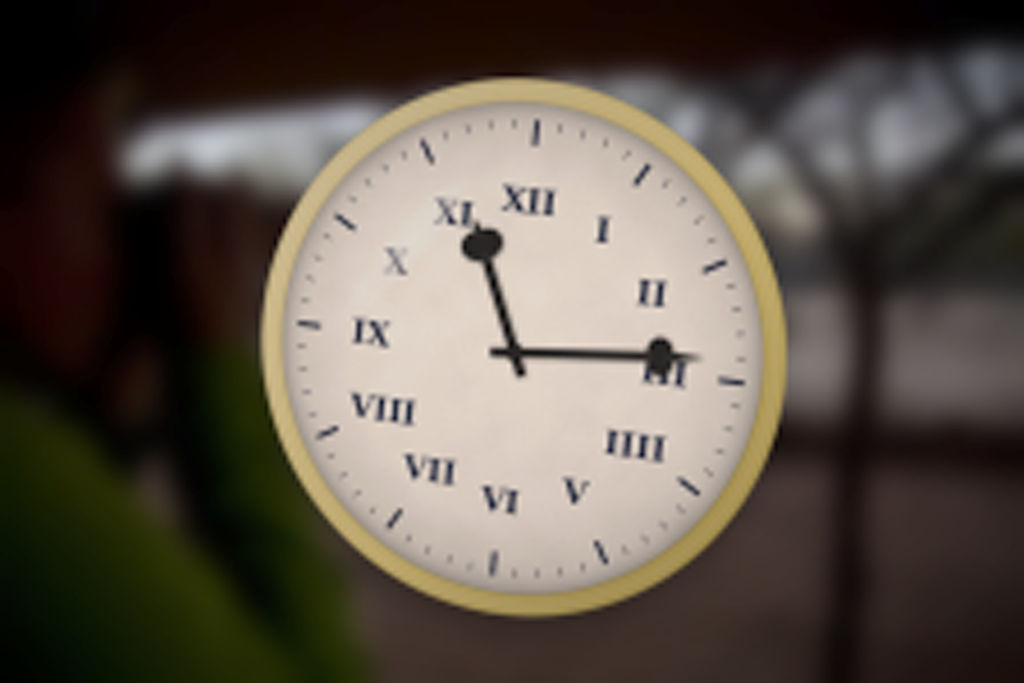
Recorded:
{"hour": 11, "minute": 14}
